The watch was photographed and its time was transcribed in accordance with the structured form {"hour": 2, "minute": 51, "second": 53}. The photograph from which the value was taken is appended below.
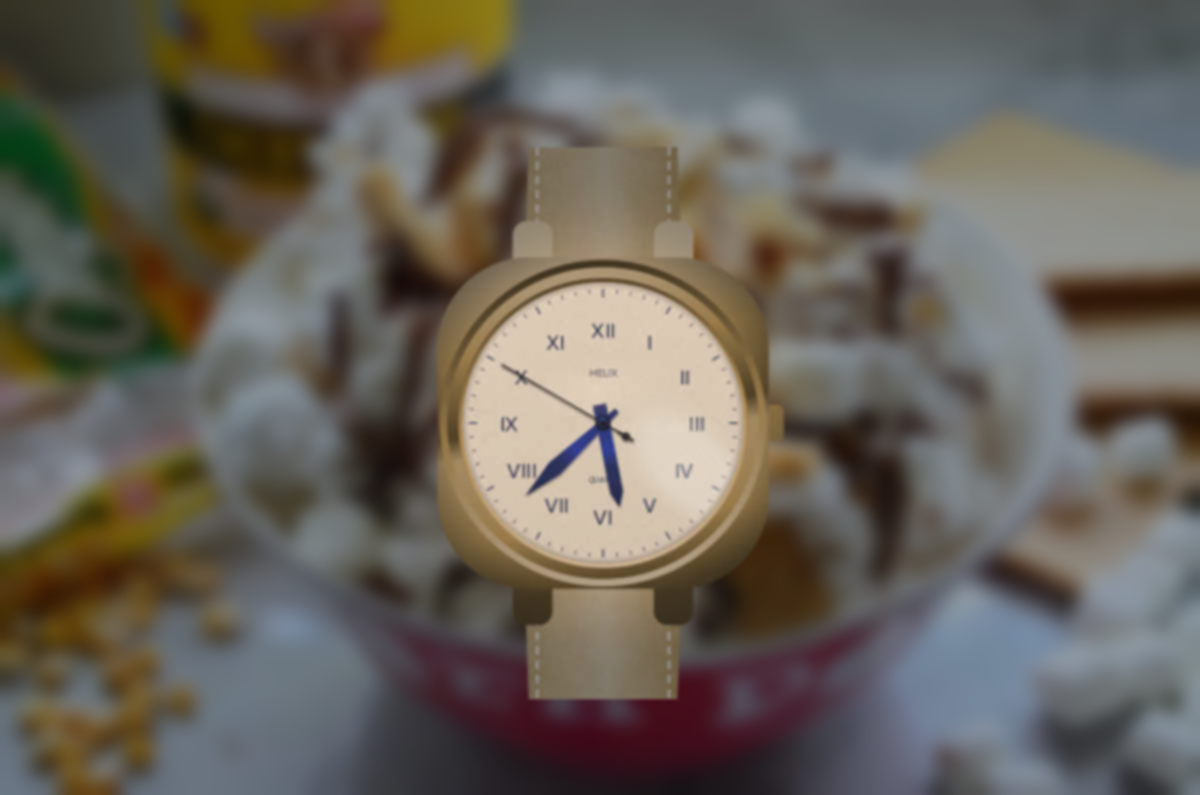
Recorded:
{"hour": 5, "minute": 37, "second": 50}
